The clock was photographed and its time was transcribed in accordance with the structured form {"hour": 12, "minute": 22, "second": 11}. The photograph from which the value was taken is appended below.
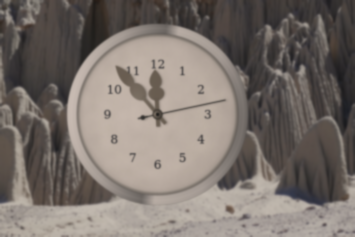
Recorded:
{"hour": 11, "minute": 53, "second": 13}
